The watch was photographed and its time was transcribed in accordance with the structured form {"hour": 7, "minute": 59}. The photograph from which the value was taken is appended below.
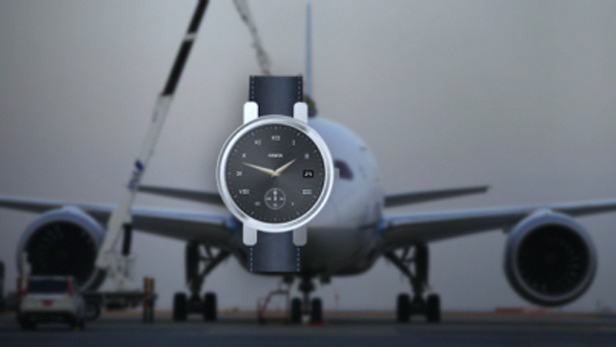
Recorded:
{"hour": 1, "minute": 48}
